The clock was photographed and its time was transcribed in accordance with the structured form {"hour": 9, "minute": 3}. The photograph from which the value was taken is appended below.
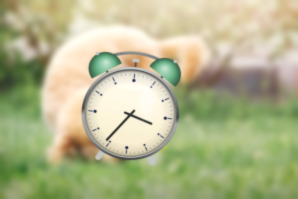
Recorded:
{"hour": 3, "minute": 36}
